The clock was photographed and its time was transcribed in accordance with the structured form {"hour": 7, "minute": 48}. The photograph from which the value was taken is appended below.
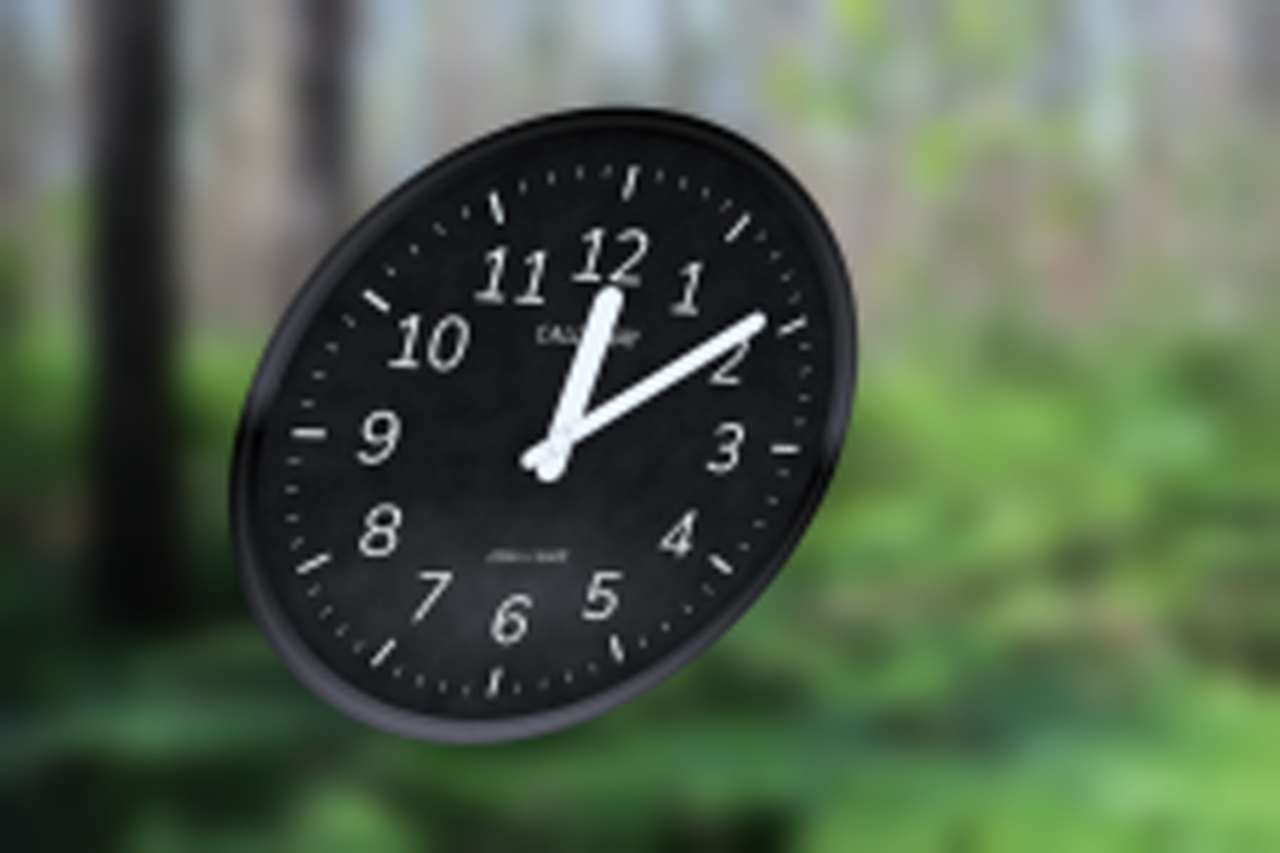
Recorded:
{"hour": 12, "minute": 9}
